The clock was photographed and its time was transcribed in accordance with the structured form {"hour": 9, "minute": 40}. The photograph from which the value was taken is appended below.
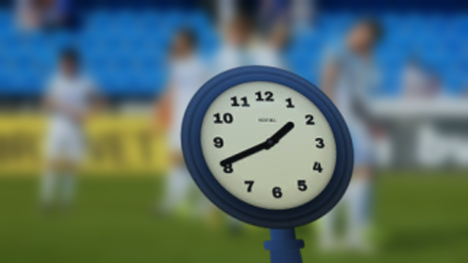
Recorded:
{"hour": 1, "minute": 41}
